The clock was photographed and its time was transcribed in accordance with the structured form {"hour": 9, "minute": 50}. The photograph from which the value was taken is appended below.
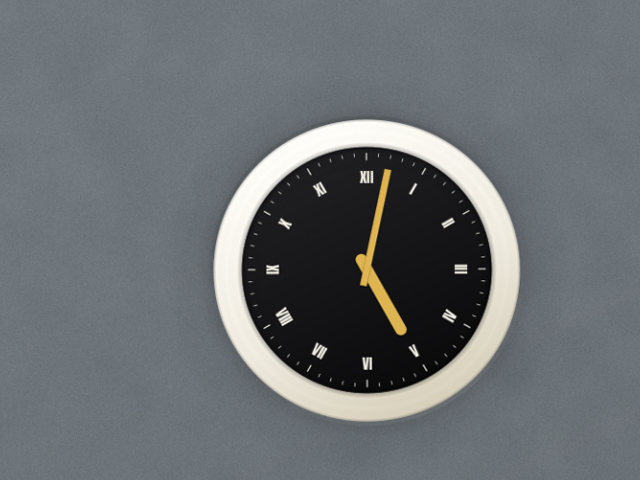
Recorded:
{"hour": 5, "minute": 2}
